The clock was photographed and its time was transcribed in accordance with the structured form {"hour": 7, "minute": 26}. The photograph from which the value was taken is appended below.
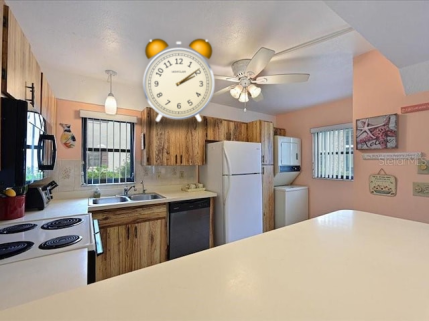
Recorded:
{"hour": 2, "minute": 9}
